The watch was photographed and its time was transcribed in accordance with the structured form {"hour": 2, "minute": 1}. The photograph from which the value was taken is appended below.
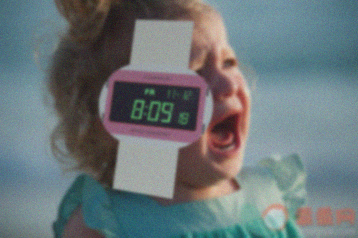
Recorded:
{"hour": 8, "minute": 9}
